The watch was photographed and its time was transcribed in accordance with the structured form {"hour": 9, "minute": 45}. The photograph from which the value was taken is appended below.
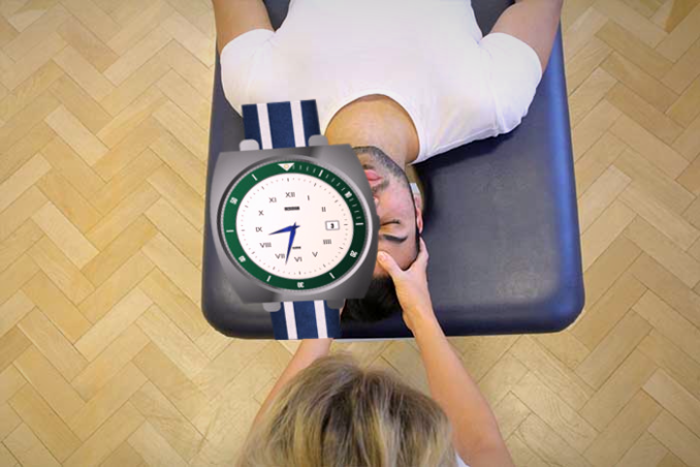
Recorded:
{"hour": 8, "minute": 33}
